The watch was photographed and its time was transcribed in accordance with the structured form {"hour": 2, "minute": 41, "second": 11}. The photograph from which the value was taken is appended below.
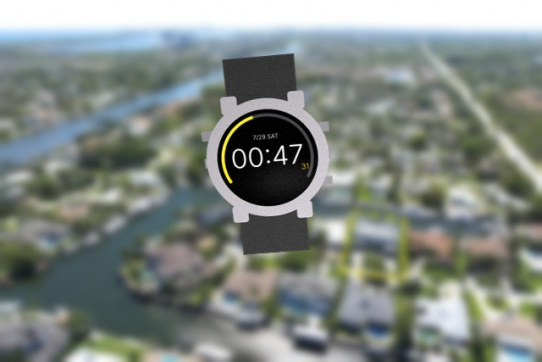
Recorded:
{"hour": 0, "minute": 47, "second": 31}
